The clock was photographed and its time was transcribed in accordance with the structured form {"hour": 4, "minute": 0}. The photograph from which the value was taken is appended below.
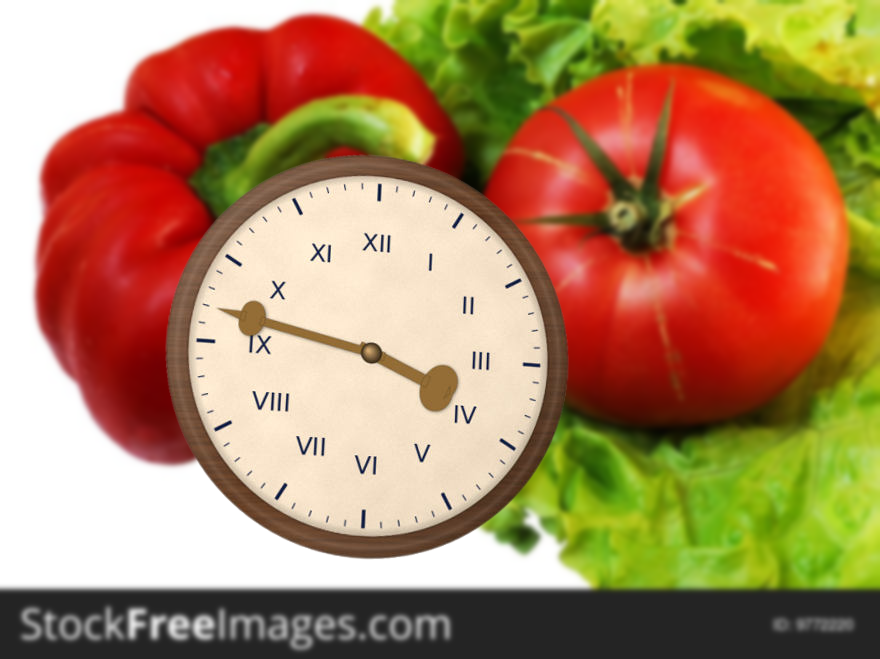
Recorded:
{"hour": 3, "minute": 47}
